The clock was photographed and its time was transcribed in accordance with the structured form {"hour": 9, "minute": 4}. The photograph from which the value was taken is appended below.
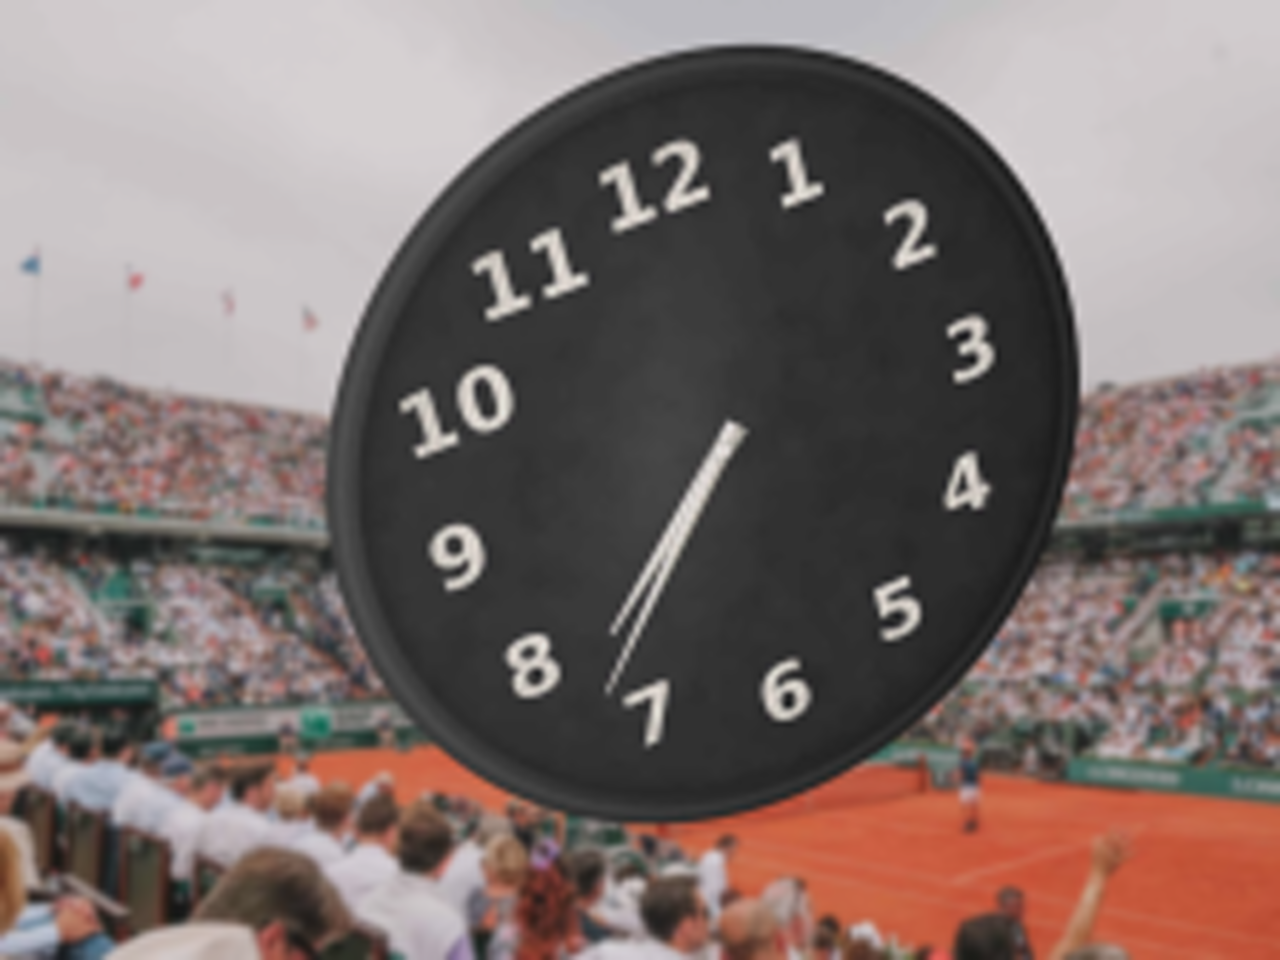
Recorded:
{"hour": 7, "minute": 37}
